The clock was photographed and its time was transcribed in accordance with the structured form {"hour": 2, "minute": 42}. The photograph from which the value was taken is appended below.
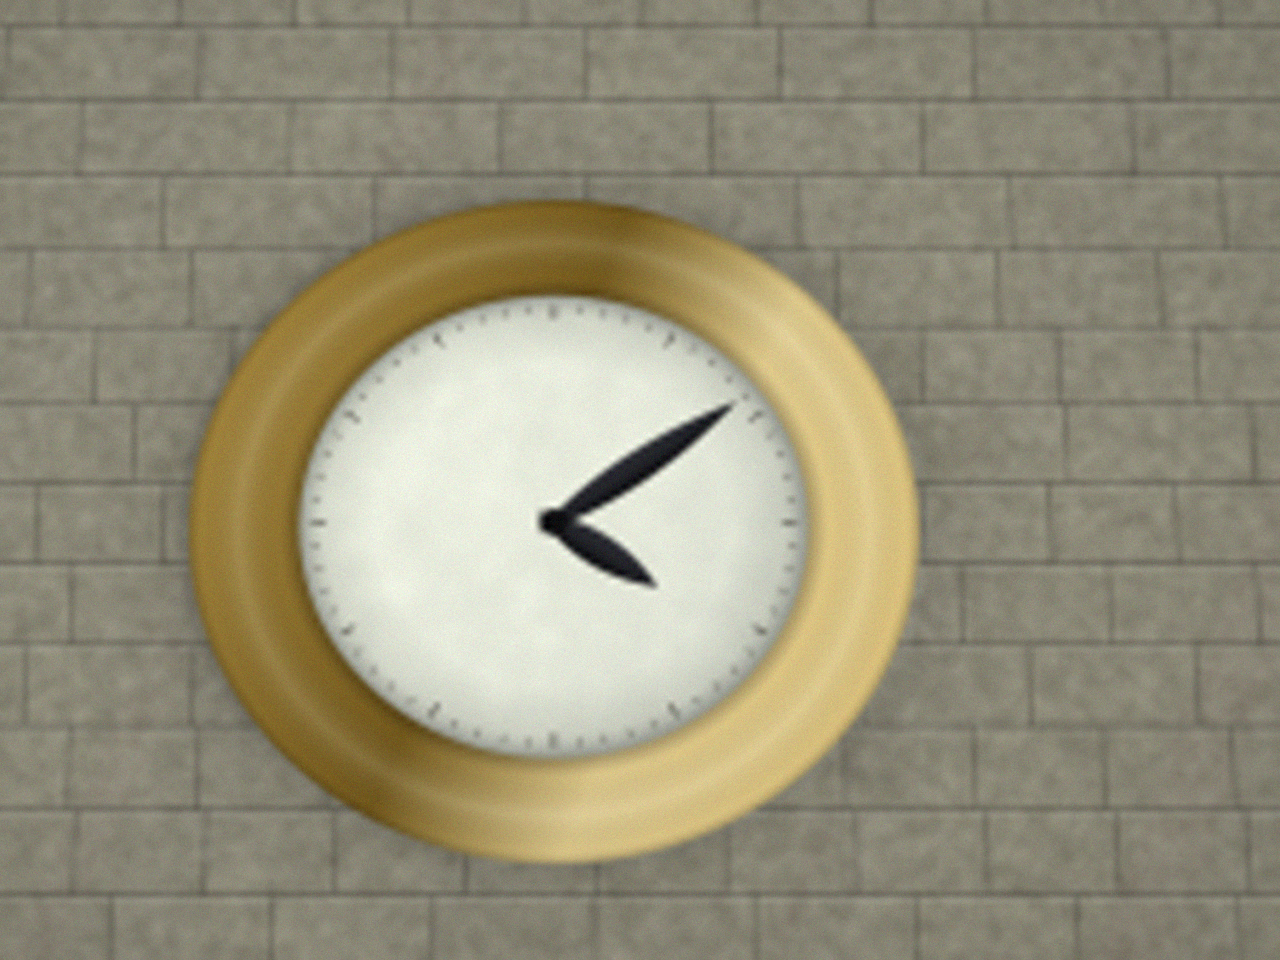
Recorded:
{"hour": 4, "minute": 9}
